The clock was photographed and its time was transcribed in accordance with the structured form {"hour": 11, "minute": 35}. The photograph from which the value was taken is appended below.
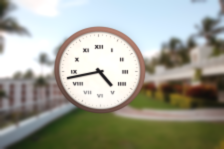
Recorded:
{"hour": 4, "minute": 43}
